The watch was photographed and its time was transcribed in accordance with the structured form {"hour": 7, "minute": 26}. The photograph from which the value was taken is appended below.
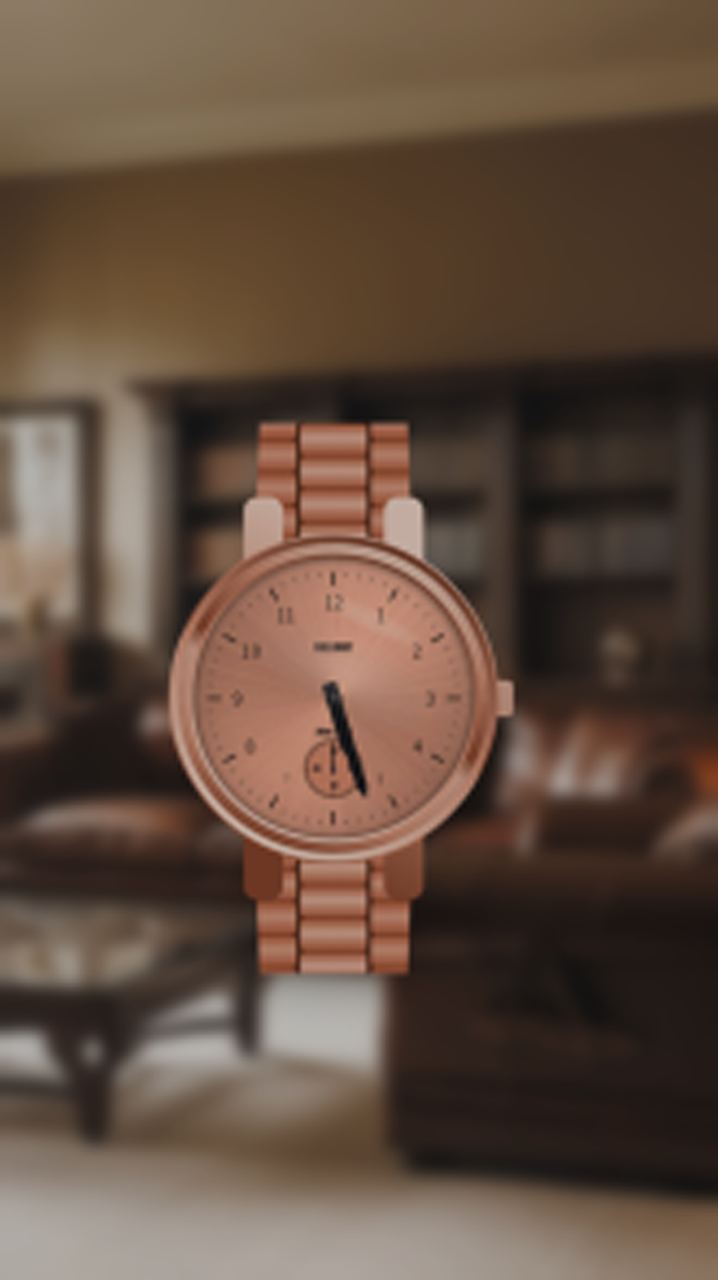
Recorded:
{"hour": 5, "minute": 27}
